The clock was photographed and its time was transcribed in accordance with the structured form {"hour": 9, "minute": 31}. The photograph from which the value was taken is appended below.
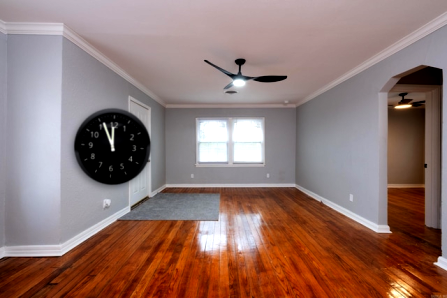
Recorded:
{"hour": 11, "minute": 56}
